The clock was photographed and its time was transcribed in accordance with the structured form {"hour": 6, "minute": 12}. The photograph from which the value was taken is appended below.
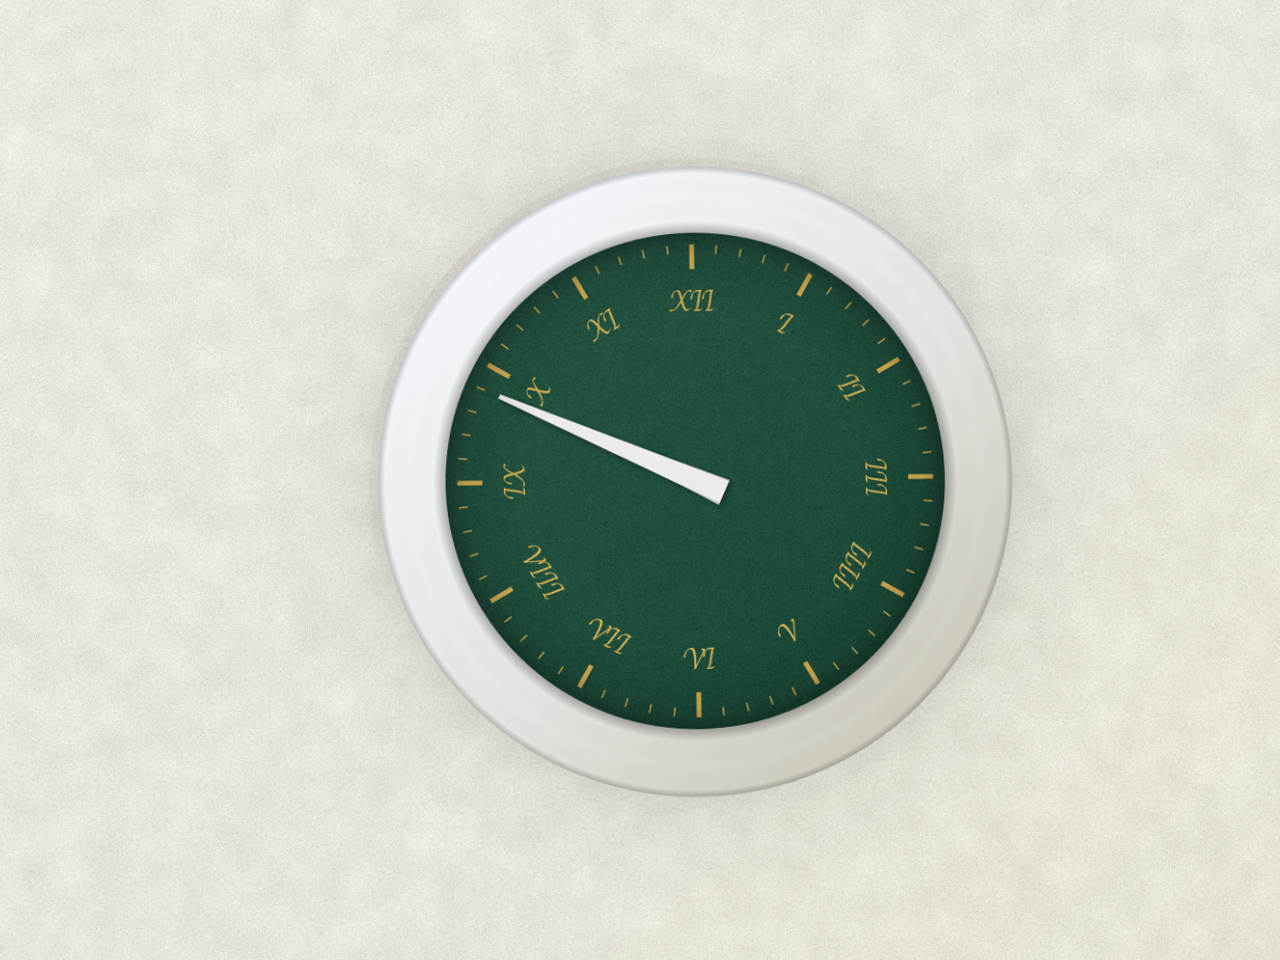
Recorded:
{"hour": 9, "minute": 49}
